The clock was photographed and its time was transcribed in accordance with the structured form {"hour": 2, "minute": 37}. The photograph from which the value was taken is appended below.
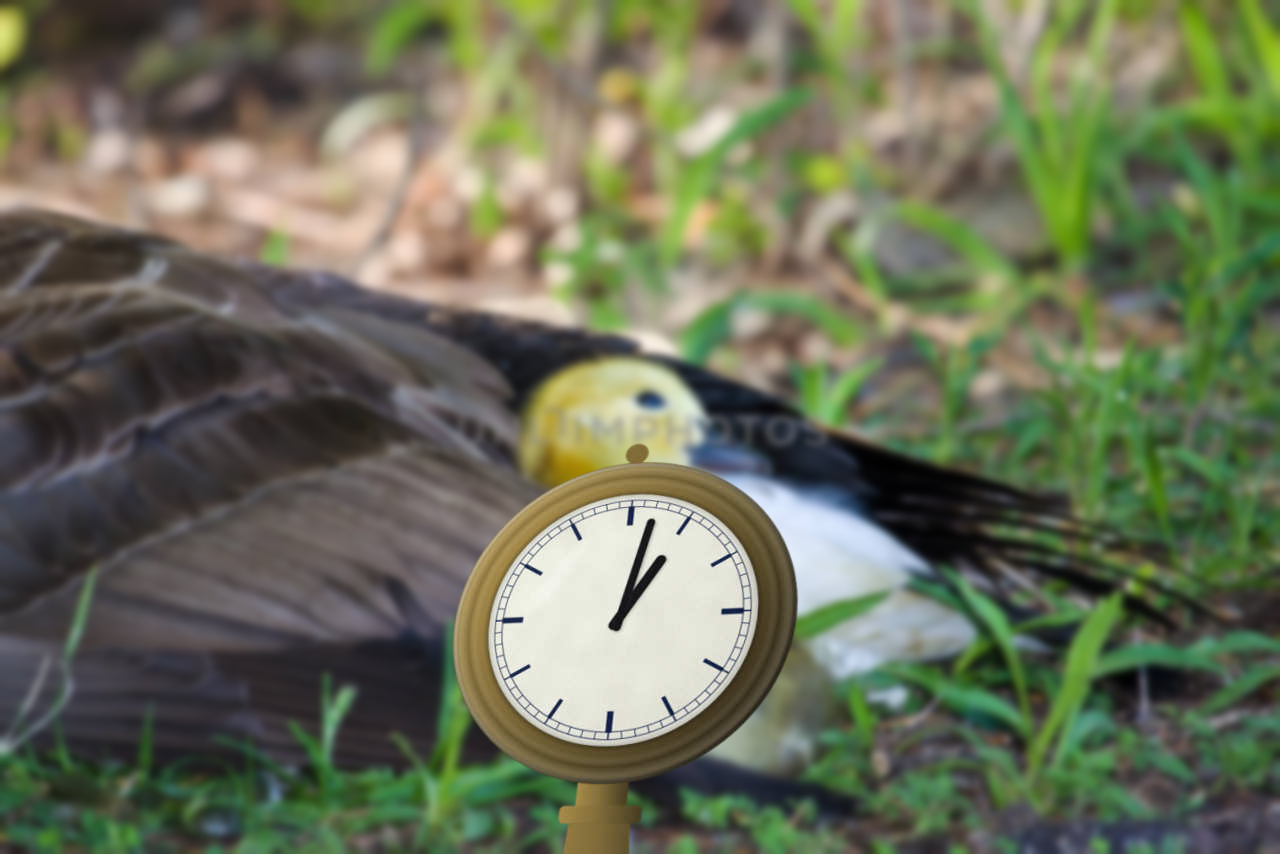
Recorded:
{"hour": 1, "minute": 2}
